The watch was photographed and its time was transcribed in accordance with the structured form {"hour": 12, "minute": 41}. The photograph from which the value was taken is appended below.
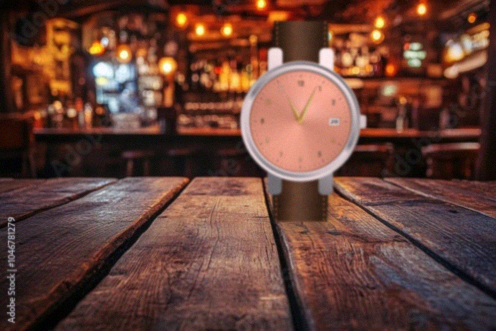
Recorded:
{"hour": 11, "minute": 4}
